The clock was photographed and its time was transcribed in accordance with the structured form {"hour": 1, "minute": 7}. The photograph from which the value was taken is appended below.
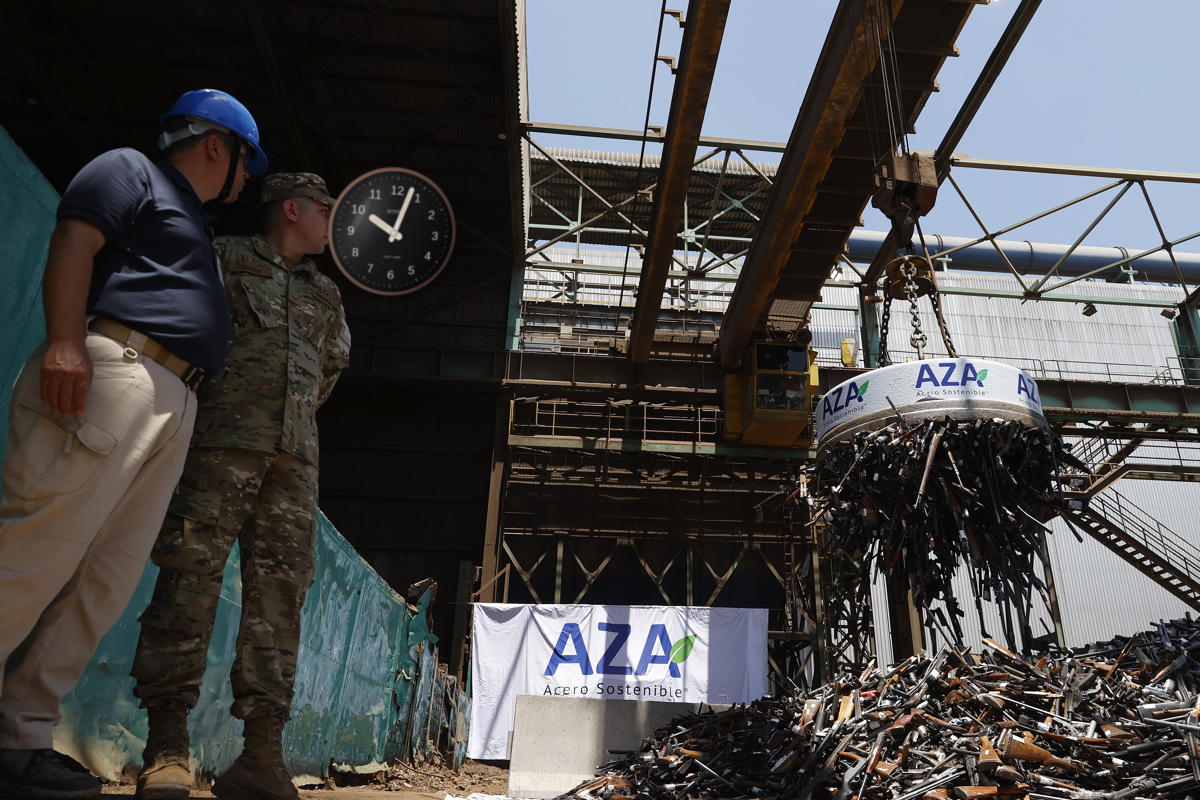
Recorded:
{"hour": 10, "minute": 3}
